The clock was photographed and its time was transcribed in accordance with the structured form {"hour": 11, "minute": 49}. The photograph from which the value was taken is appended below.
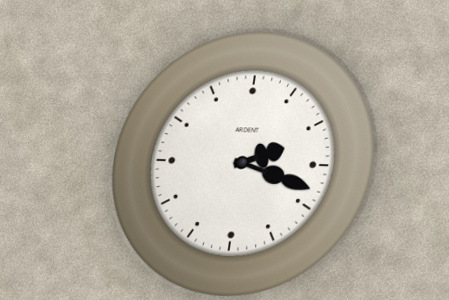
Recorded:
{"hour": 2, "minute": 18}
